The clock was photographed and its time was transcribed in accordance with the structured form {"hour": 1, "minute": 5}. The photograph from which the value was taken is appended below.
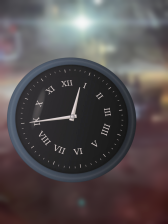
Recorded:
{"hour": 12, "minute": 45}
